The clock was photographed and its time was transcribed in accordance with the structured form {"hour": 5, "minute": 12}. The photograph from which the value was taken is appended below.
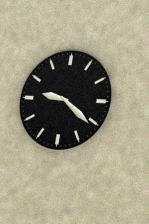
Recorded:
{"hour": 9, "minute": 21}
